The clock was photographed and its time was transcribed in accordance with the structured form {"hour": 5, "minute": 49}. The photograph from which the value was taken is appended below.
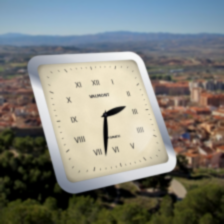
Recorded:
{"hour": 2, "minute": 33}
